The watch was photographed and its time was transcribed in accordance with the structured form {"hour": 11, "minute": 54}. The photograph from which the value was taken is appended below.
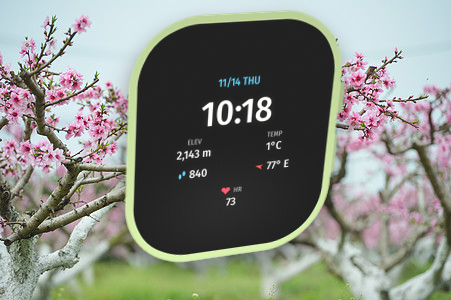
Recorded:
{"hour": 10, "minute": 18}
